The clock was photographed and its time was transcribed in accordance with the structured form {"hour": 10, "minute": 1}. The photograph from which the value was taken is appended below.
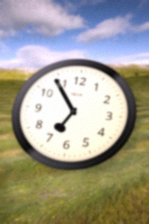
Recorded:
{"hour": 6, "minute": 54}
